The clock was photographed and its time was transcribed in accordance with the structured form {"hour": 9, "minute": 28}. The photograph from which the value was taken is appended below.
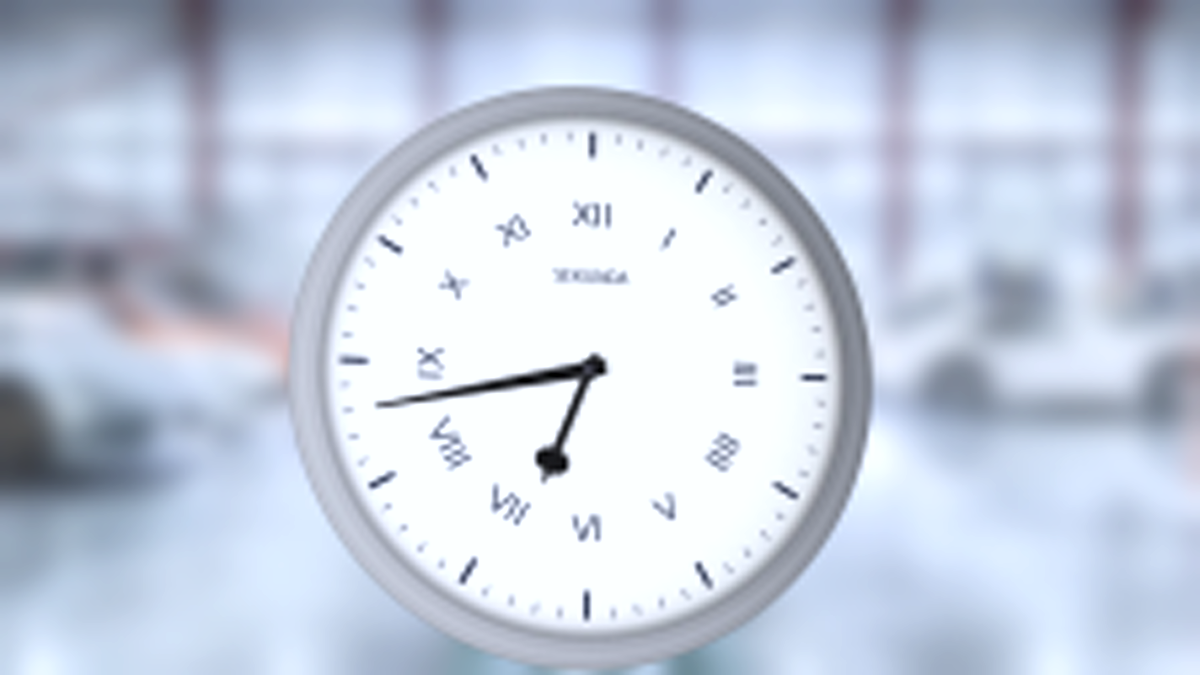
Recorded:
{"hour": 6, "minute": 43}
